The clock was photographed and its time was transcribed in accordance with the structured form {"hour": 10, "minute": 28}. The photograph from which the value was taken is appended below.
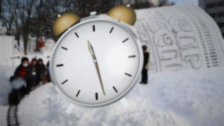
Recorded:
{"hour": 11, "minute": 28}
